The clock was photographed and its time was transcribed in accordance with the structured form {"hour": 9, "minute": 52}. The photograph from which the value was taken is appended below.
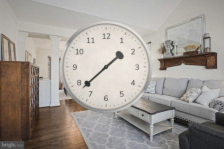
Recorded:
{"hour": 1, "minute": 38}
